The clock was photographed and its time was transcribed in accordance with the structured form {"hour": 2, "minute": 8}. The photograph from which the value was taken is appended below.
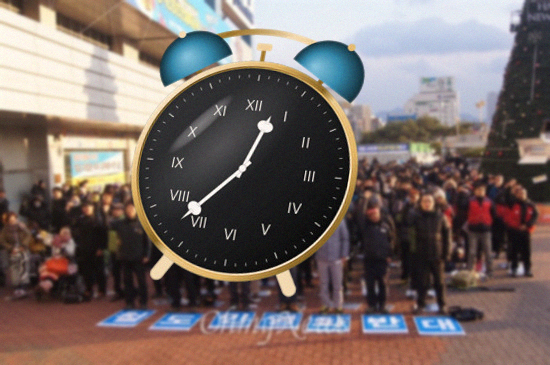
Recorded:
{"hour": 12, "minute": 37}
